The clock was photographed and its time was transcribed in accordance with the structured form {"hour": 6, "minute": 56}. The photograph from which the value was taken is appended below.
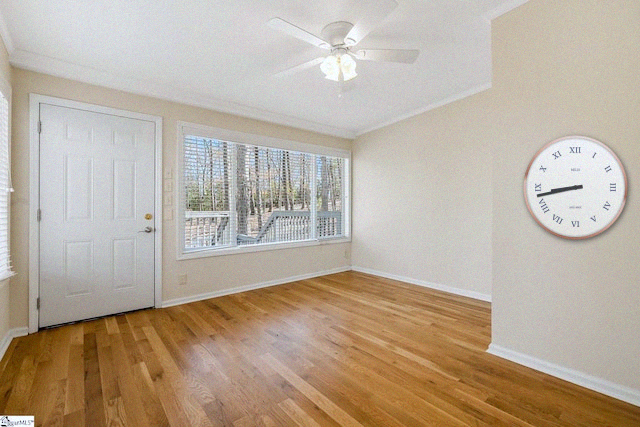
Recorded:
{"hour": 8, "minute": 43}
